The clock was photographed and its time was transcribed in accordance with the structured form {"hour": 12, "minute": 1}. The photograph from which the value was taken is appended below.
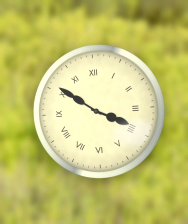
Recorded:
{"hour": 3, "minute": 51}
